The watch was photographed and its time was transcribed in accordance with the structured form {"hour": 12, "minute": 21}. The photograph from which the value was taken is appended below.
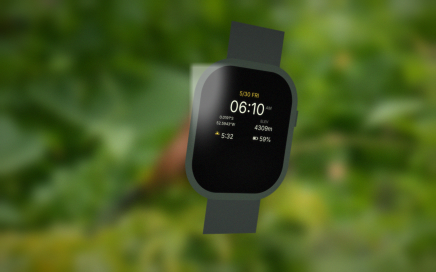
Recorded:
{"hour": 6, "minute": 10}
